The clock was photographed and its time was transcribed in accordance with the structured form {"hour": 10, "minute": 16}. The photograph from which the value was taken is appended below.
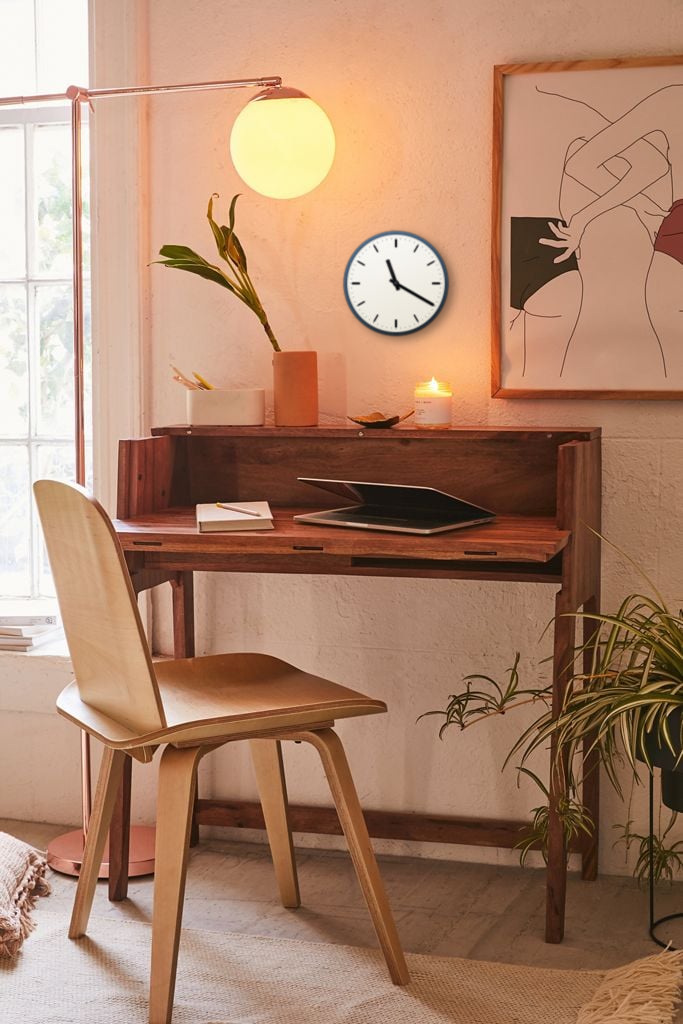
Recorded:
{"hour": 11, "minute": 20}
